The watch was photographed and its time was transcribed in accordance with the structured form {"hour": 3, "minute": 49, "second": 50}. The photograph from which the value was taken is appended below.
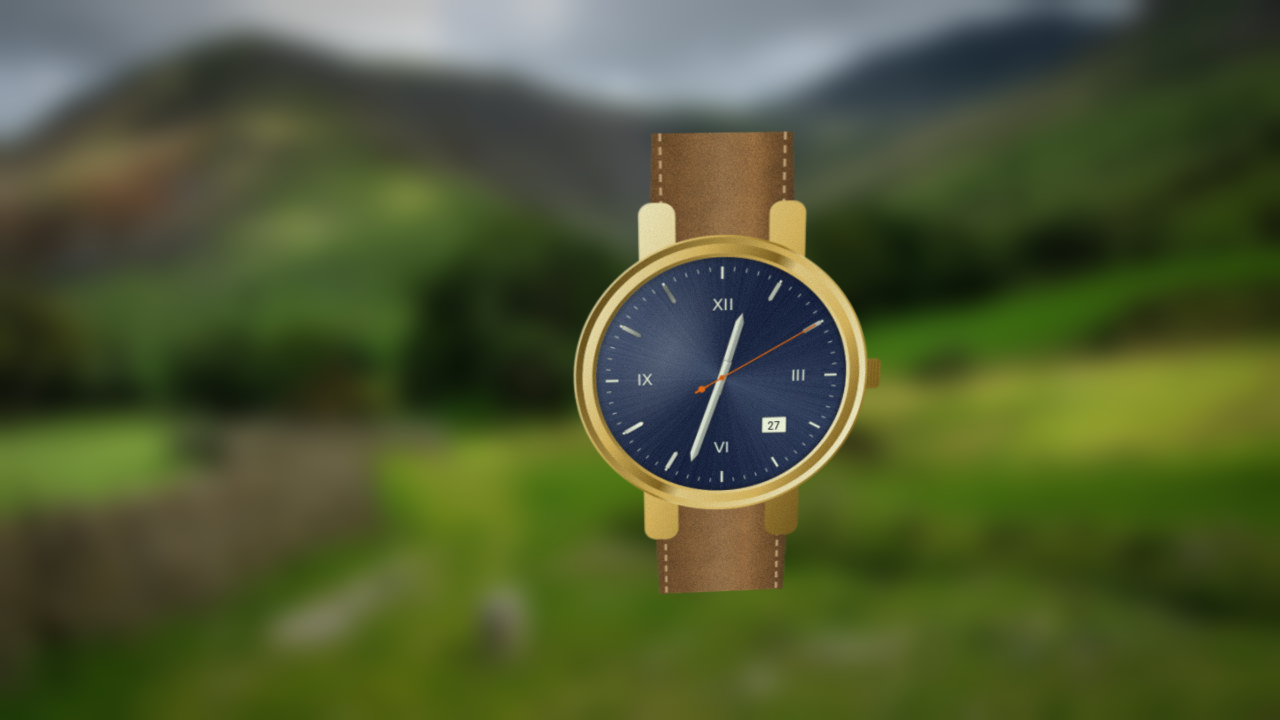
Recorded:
{"hour": 12, "minute": 33, "second": 10}
